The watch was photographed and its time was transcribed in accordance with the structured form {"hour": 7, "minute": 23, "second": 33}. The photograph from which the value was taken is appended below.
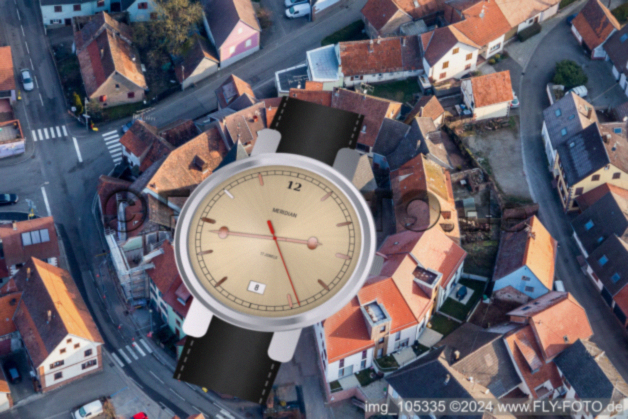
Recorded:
{"hour": 2, "minute": 43, "second": 24}
